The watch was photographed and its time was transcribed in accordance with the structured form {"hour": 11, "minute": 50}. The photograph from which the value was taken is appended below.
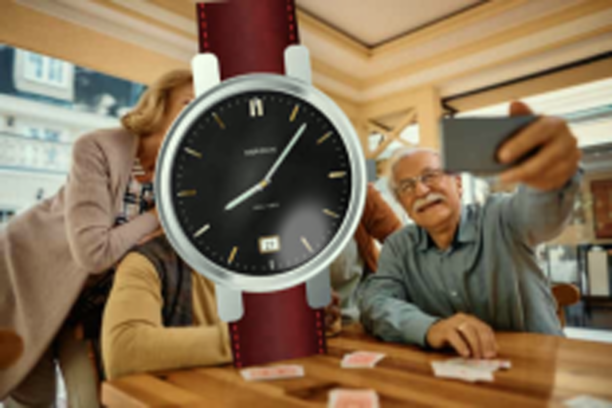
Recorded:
{"hour": 8, "minute": 7}
